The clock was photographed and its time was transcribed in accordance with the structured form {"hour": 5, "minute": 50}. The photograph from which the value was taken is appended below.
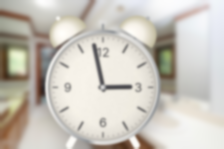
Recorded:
{"hour": 2, "minute": 58}
